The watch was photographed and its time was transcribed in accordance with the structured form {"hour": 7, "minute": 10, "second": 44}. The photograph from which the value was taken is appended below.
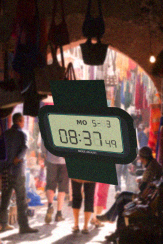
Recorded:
{"hour": 8, "minute": 37, "second": 49}
